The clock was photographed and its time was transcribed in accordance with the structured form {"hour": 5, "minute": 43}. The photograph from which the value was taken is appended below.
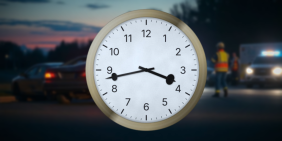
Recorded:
{"hour": 3, "minute": 43}
